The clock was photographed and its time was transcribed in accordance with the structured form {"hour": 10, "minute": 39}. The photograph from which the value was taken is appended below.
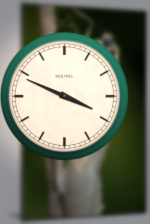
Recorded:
{"hour": 3, "minute": 49}
